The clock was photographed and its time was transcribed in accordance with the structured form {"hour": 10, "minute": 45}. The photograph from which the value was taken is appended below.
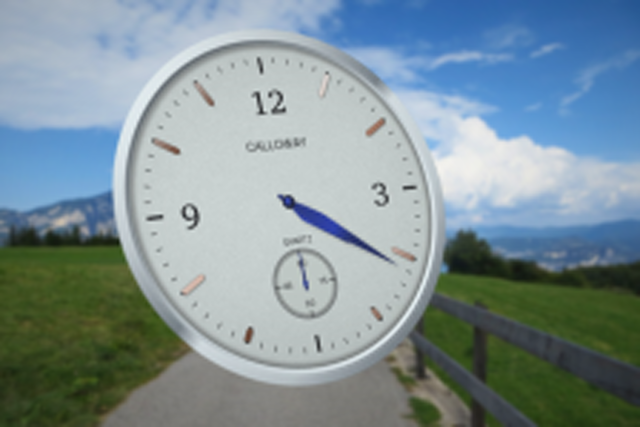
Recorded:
{"hour": 4, "minute": 21}
